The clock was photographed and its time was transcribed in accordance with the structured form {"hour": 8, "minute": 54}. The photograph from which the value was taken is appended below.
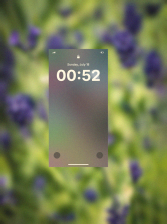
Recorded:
{"hour": 0, "minute": 52}
